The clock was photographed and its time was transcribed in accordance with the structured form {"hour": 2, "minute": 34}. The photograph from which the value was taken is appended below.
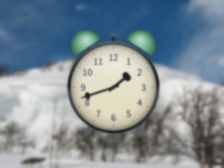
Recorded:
{"hour": 1, "minute": 42}
